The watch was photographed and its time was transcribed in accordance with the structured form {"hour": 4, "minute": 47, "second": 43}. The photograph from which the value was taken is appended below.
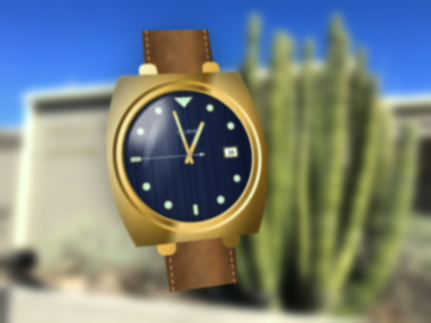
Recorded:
{"hour": 12, "minute": 57, "second": 45}
